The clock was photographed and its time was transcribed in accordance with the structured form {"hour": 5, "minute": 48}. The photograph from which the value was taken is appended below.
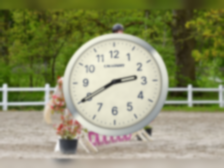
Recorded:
{"hour": 2, "minute": 40}
